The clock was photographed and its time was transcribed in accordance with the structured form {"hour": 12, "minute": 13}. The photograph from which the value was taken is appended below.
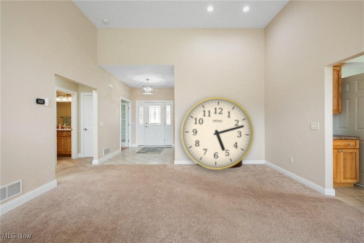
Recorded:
{"hour": 5, "minute": 12}
